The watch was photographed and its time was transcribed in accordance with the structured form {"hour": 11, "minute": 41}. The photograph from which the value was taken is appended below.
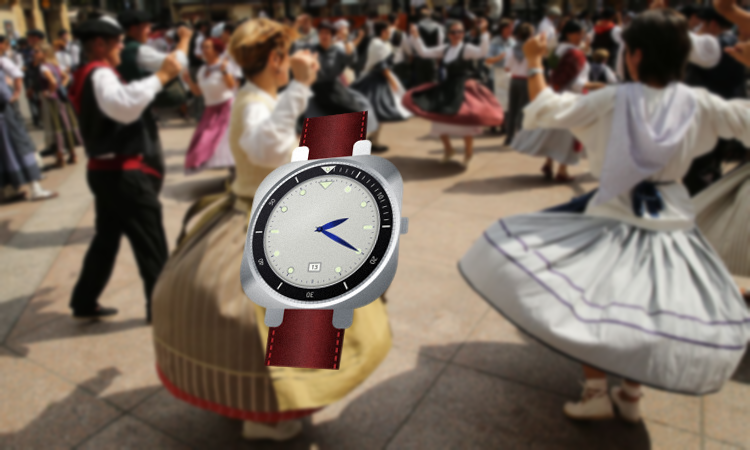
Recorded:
{"hour": 2, "minute": 20}
